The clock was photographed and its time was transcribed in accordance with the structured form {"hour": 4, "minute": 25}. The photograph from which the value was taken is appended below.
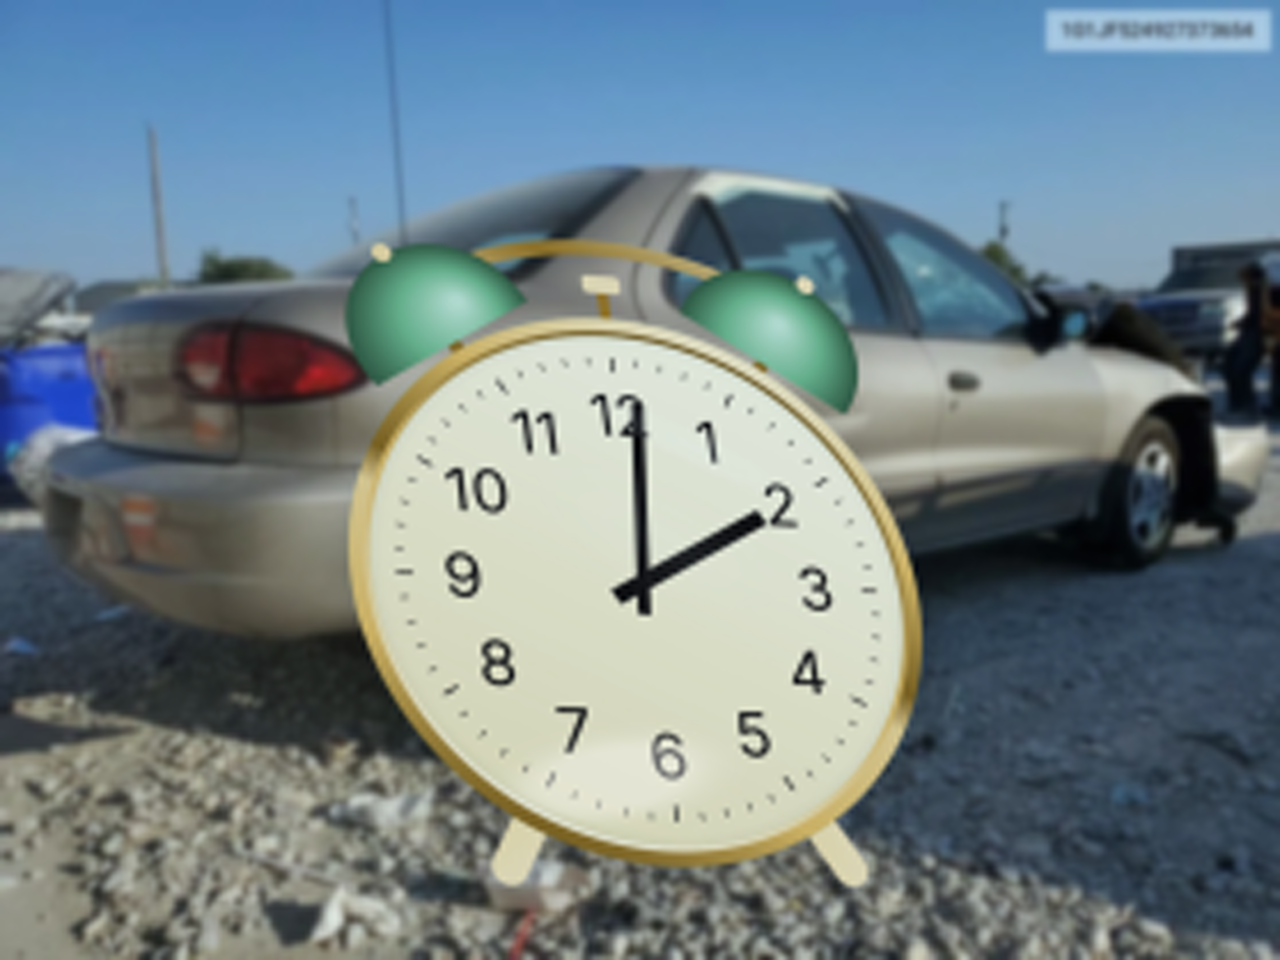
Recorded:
{"hour": 2, "minute": 1}
